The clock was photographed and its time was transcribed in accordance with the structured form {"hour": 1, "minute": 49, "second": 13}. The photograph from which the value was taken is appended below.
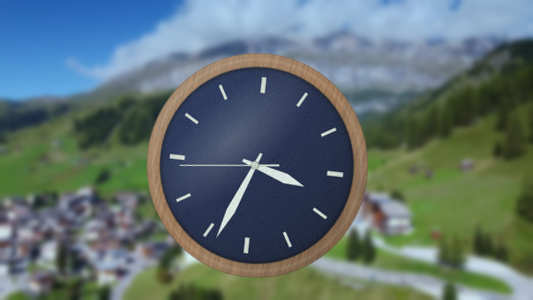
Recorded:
{"hour": 3, "minute": 33, "second": 44}
